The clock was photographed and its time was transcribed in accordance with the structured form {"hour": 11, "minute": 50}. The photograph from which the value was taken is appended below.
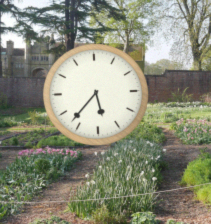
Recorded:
{"hour": 5, "minute": 37}
